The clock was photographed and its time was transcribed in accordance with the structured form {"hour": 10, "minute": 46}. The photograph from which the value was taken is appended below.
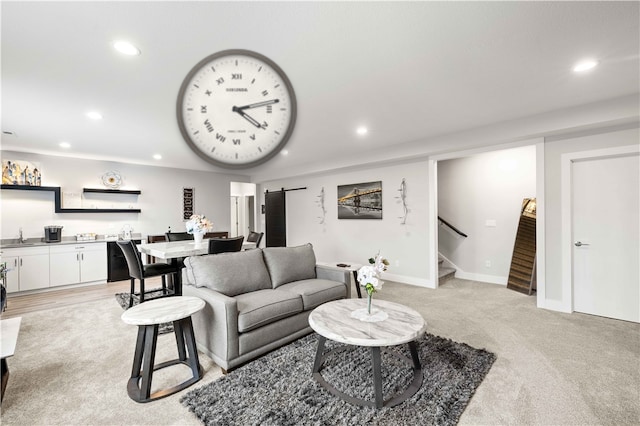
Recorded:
{"hour": 4, "minute": 13}
